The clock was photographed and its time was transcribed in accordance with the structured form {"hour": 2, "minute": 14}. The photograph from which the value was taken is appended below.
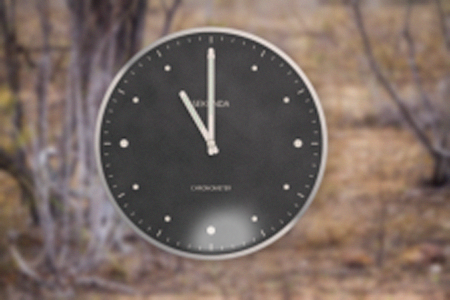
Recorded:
{"hour": 11, "minute": 0}
